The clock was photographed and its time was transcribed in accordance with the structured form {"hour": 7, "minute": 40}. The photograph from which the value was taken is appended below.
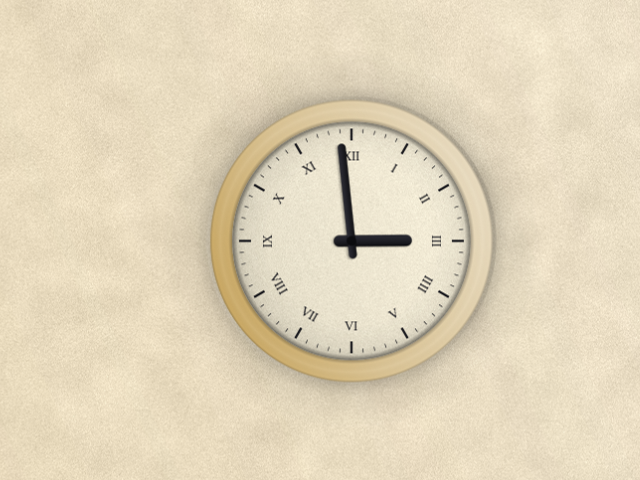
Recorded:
{"hour": 2, "minute": 59}
